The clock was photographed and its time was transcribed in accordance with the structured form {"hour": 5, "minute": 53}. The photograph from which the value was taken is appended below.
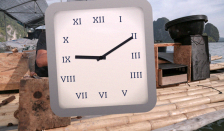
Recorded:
{"hour": 9, "minute": 10}
